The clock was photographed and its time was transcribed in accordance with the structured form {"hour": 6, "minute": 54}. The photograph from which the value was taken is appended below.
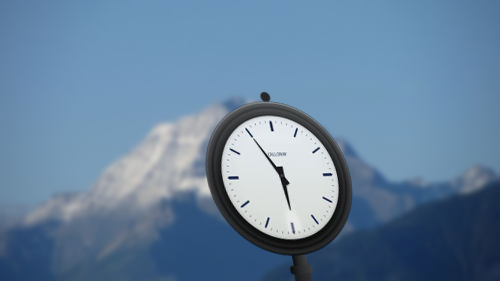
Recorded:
{"hour": 5, "minute": 55}
